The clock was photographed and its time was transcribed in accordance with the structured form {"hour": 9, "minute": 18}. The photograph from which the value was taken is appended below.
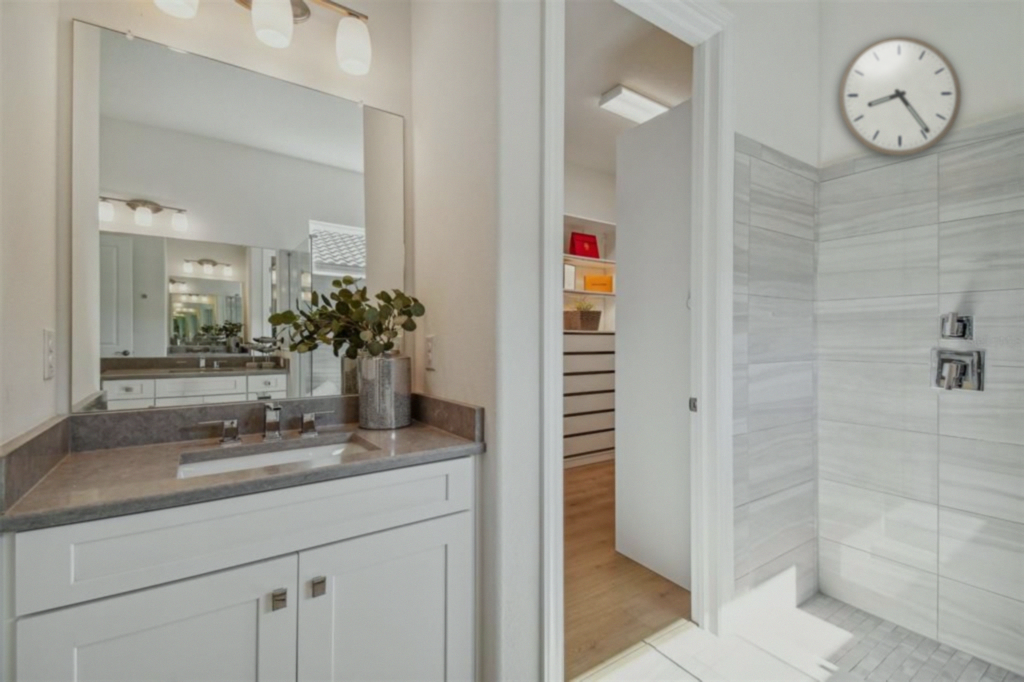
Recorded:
{"hour": 8, "minute": 24}
